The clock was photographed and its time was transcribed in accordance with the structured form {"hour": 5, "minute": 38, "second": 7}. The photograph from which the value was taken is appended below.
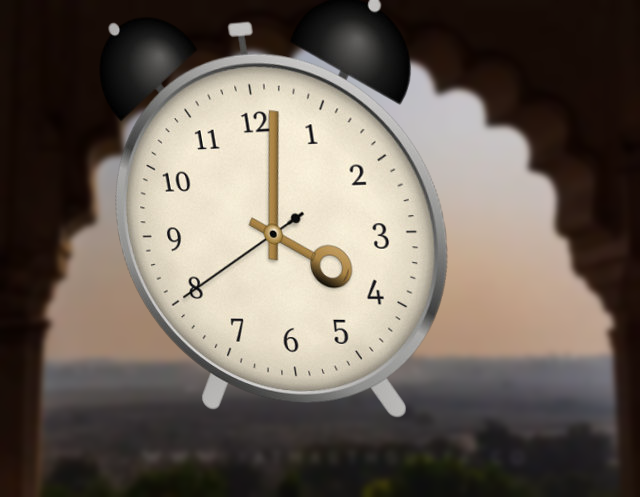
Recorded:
{"hour": 4, "minute": 1, "second": 40}
